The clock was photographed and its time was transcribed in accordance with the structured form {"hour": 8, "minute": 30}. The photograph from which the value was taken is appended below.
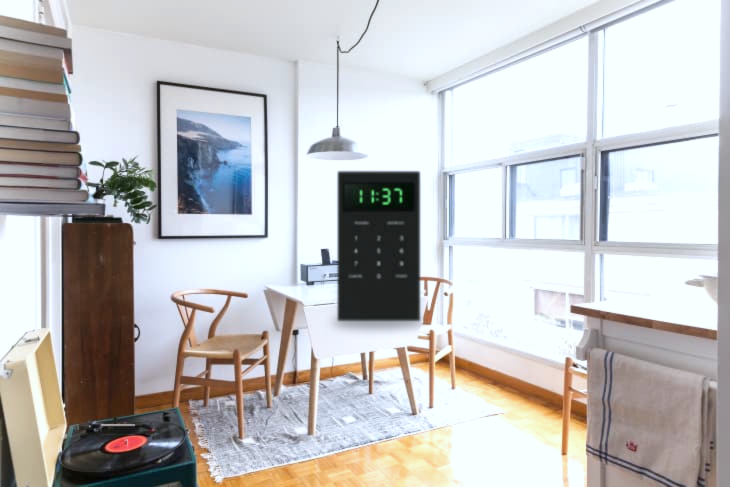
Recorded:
{"hour": 11, "minute": 37}
